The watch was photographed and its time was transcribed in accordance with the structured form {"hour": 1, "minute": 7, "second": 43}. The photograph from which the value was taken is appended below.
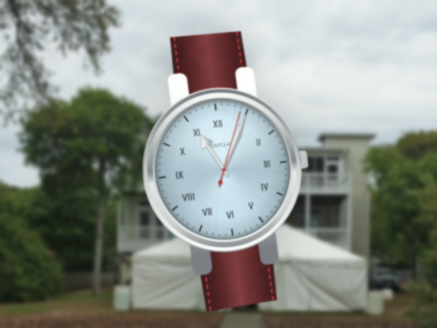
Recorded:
{"hour": 11, "minute": 5, "second": 4}
